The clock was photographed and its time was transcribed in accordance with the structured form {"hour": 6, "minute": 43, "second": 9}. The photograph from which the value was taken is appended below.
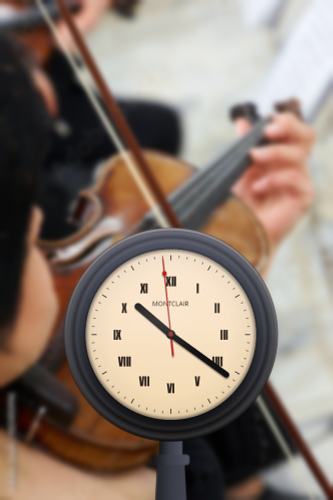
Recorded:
{"hour": 10, "minute": 20, "second": 59}
